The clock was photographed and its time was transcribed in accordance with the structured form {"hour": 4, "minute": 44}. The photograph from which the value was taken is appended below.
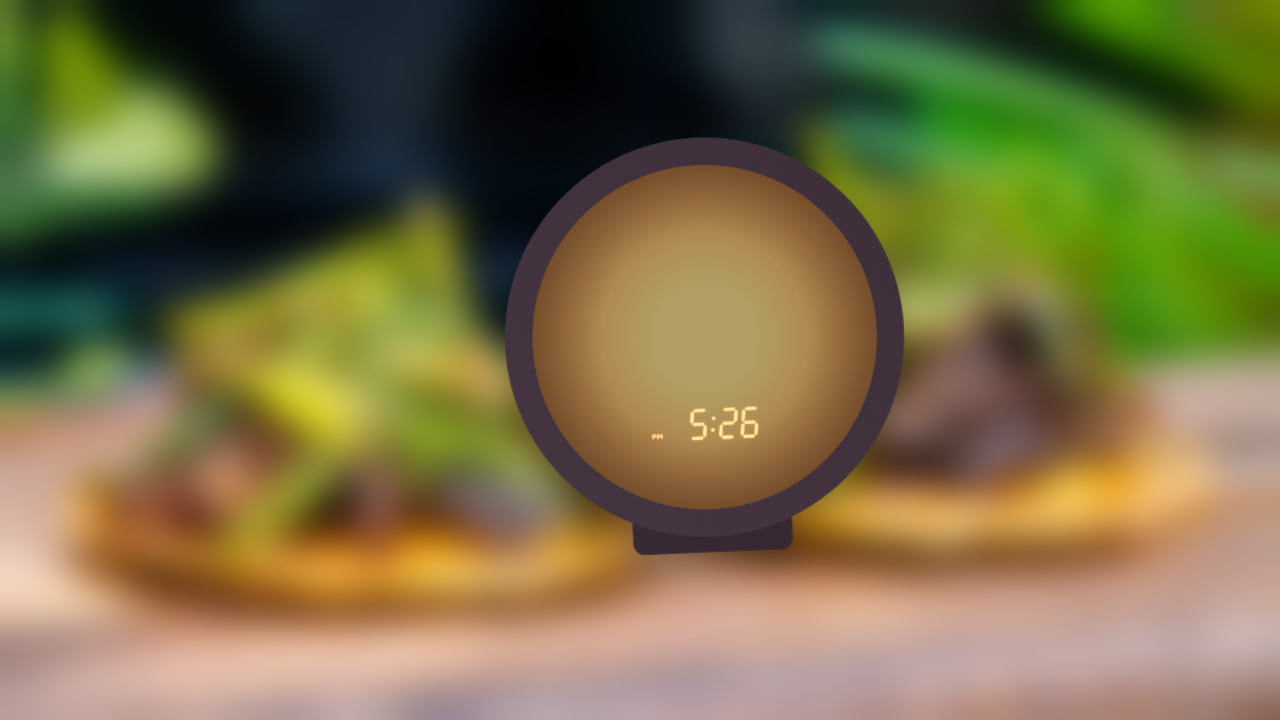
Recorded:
{"hour": 5, "minute": 26}
